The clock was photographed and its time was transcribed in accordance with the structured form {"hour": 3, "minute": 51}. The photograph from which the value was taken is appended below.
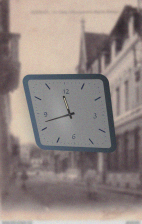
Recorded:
{"hour": 11, "minute": 42}
